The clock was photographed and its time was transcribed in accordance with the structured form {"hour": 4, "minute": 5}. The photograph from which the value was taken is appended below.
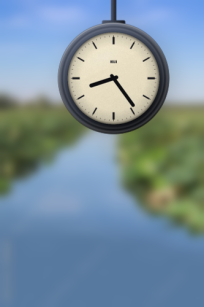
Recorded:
{"hour": 8, "minute": 24}
